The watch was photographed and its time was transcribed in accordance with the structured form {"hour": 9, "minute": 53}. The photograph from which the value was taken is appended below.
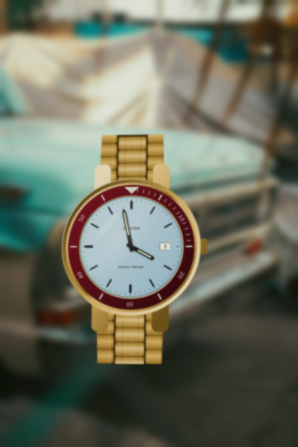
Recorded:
{"hour": 3, "minute": 58}
